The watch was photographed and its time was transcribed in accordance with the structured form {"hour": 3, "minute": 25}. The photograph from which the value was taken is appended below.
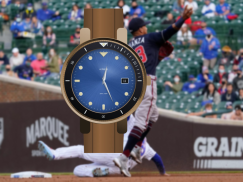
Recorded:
{"hour": 12, "minute": 26}
